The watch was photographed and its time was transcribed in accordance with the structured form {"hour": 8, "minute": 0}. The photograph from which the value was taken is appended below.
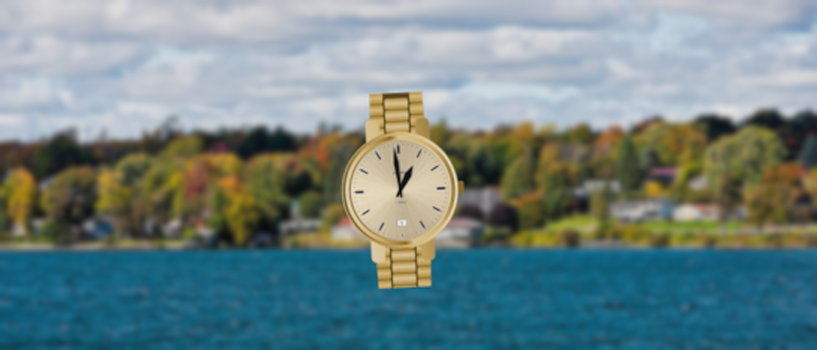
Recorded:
{"hour": 12, "minute": 59}
